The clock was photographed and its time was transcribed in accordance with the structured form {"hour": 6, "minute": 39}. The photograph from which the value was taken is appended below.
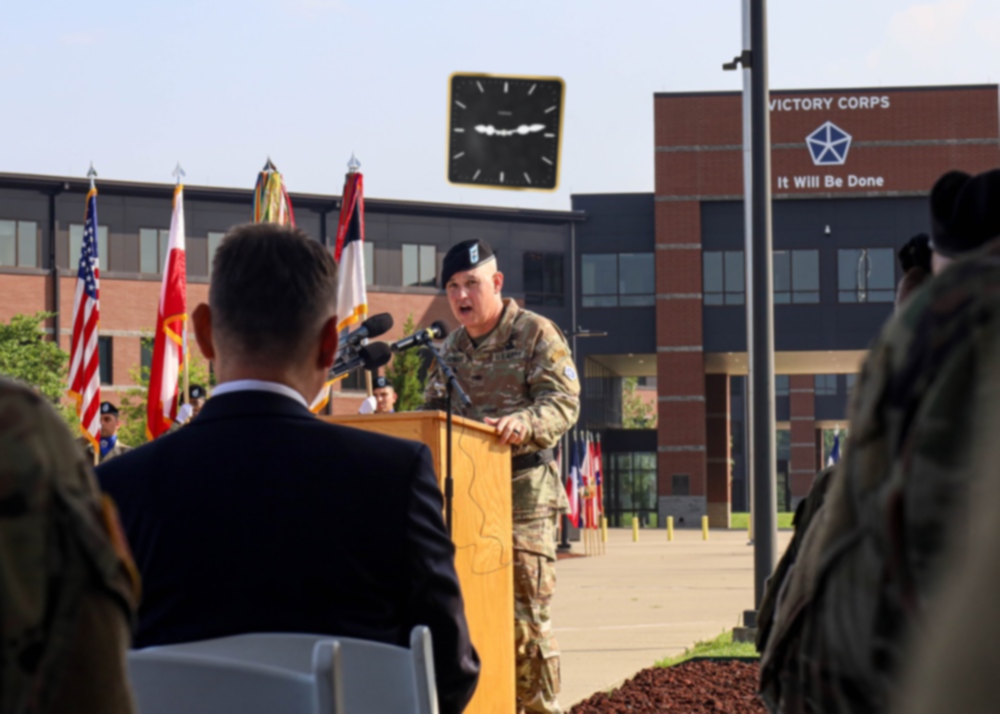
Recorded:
{"hour": 9, "minute": 13}
